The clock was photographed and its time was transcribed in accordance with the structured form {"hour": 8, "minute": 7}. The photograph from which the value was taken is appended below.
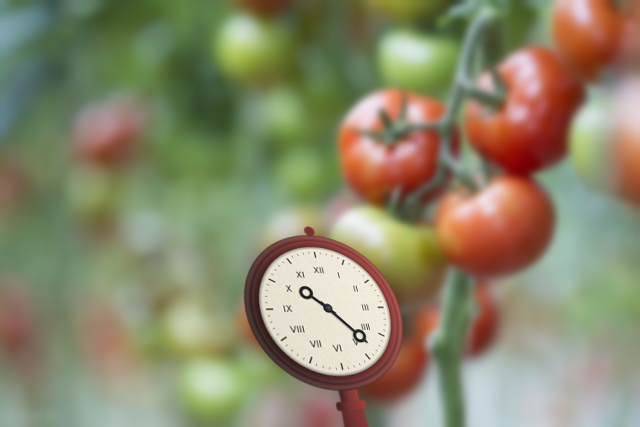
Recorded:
{"hour": 10, "minute": 23}
